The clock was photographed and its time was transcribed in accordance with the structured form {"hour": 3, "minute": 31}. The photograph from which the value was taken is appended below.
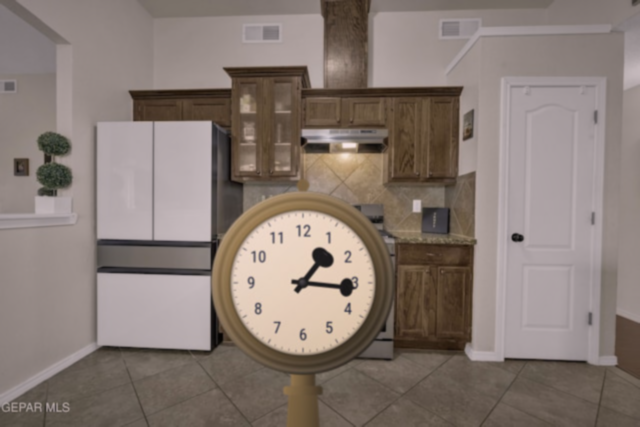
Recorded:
{"hour": 1, "minute": 16}
